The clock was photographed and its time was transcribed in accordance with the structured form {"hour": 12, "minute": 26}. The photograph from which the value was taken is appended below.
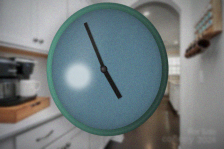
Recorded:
{"hour": 4, "minute": 56}
